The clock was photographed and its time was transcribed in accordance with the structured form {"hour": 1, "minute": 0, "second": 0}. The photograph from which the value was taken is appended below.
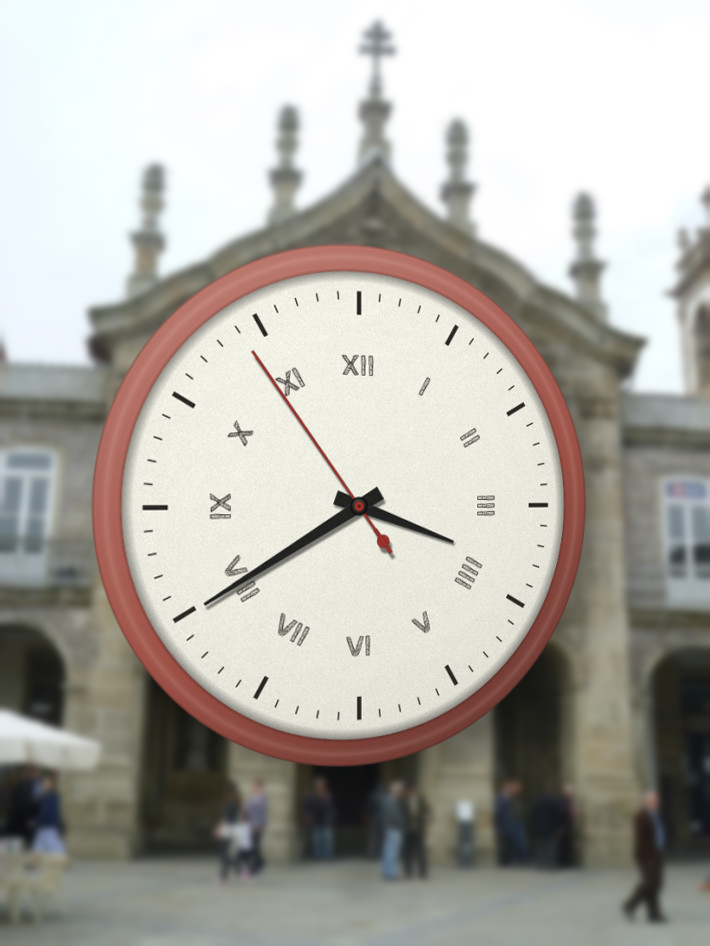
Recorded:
{"hour": 3, "minute": 39, "second": 54}
